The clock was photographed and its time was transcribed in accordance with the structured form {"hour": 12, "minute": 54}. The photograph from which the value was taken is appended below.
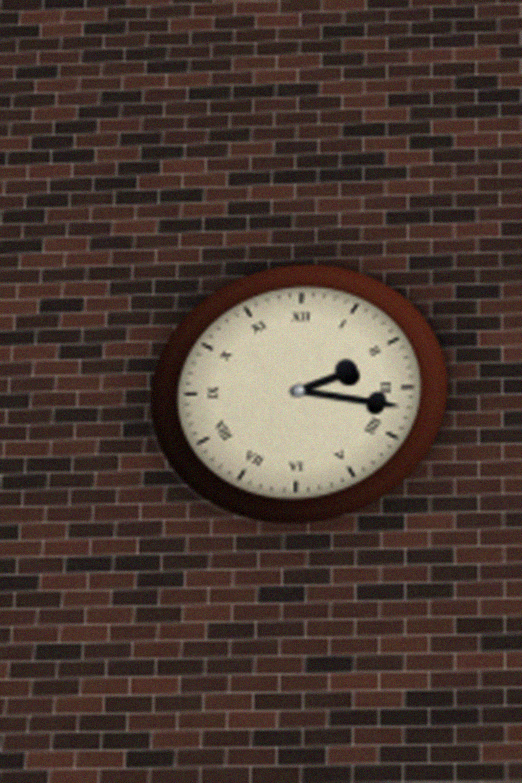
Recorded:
{"hour": 2, "minute": 17}
